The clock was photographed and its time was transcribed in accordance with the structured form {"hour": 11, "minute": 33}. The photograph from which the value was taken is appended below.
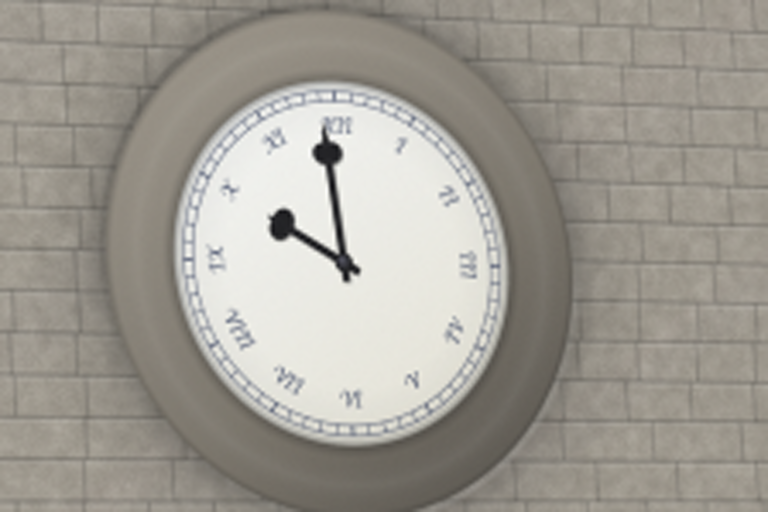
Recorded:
{"hour": 9, "minute": 59}
